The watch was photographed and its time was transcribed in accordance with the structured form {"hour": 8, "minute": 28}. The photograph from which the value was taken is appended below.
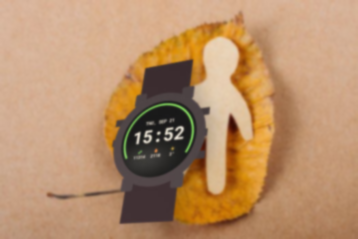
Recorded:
{"hour": 15, "minute": 52}
